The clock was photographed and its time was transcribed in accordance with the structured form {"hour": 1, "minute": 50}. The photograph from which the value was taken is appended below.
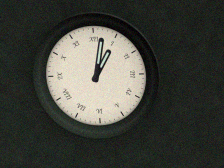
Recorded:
{"hour": 1, "minute": 2}
